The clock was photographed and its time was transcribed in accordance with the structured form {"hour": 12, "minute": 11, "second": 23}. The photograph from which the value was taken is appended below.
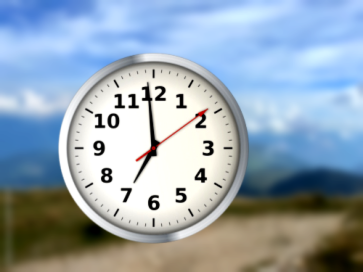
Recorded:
{"hour": 6, "minute": 59, "second": 9}
